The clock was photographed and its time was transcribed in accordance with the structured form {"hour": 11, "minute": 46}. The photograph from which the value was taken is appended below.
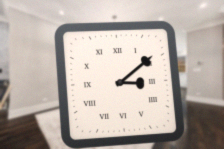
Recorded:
{"hour": 3, "minute": 9}
